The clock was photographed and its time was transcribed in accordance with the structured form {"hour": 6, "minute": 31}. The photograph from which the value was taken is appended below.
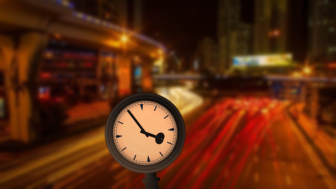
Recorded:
{"hour": 3, "minute": 55}
